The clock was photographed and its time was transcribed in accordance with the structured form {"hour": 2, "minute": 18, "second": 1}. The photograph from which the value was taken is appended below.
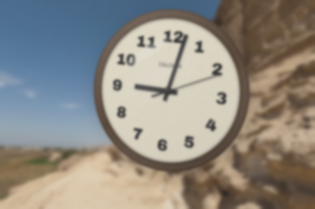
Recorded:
{"hour": 9, "minute": 2, "second": 11}
